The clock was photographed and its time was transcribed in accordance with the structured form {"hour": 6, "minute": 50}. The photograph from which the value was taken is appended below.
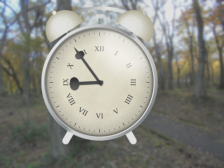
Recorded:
{"hour": 8, "minute": 54}
